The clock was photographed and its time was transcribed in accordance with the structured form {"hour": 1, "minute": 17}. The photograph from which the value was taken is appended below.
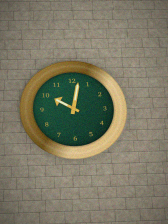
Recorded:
{"hour": 10, "minute": 2}
